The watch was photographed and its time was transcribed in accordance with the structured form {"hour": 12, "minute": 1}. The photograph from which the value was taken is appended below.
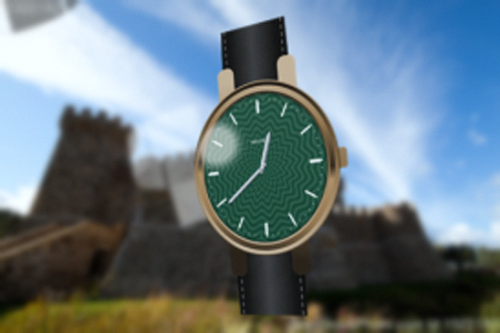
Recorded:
{"hour": 12, "minute": 39}
